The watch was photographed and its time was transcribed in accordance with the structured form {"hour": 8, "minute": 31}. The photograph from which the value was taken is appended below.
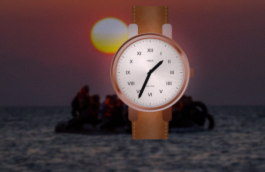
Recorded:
{"hour": 1, "minute": 34}
